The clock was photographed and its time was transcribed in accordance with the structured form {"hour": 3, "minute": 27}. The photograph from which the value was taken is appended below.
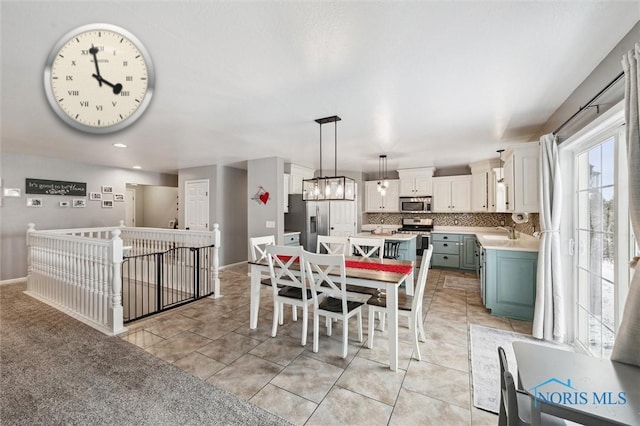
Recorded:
{"hour": 3, "minute": 58}
